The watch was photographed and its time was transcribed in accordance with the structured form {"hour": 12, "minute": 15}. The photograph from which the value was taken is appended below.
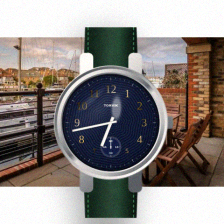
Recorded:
{"hour": 6, "minute": 43}
